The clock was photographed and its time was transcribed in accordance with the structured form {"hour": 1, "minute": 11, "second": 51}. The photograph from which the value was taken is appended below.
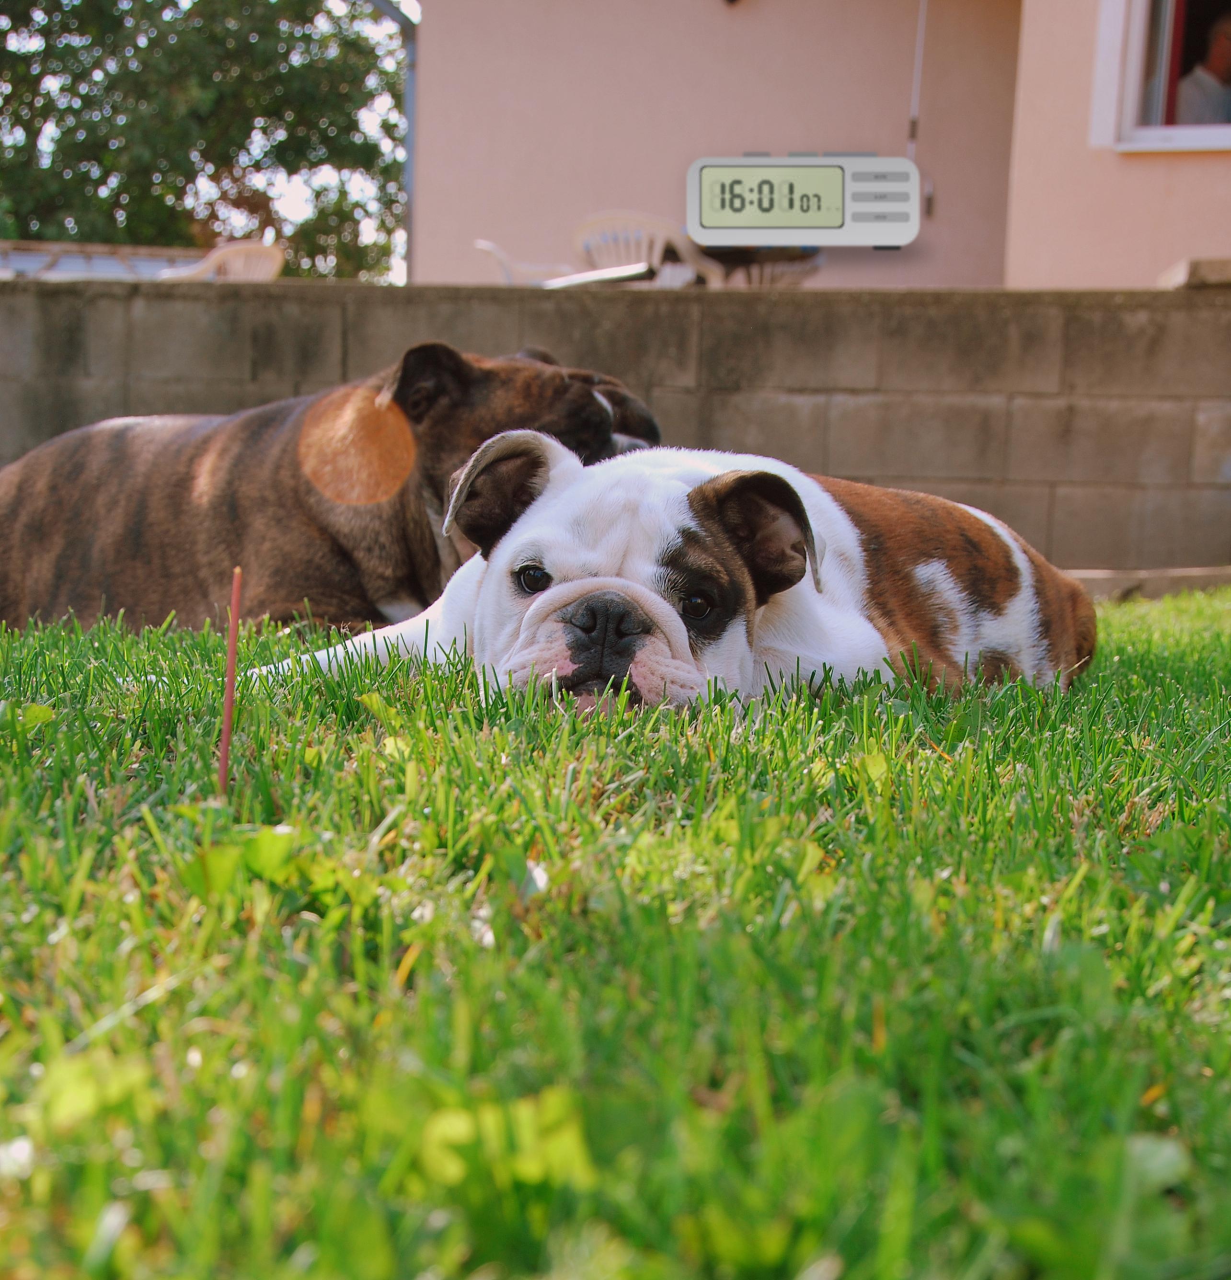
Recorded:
{"hour": 16, "minute": 1, "second": 7}
